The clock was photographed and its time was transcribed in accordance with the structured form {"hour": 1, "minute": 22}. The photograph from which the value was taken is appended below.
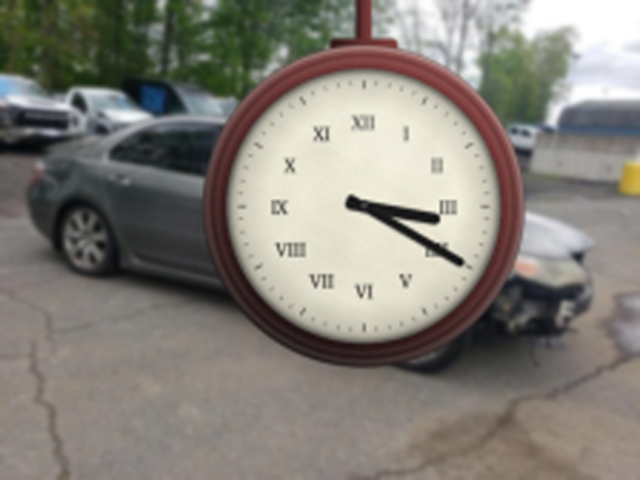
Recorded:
{"hour": 3, "minute": 20}
